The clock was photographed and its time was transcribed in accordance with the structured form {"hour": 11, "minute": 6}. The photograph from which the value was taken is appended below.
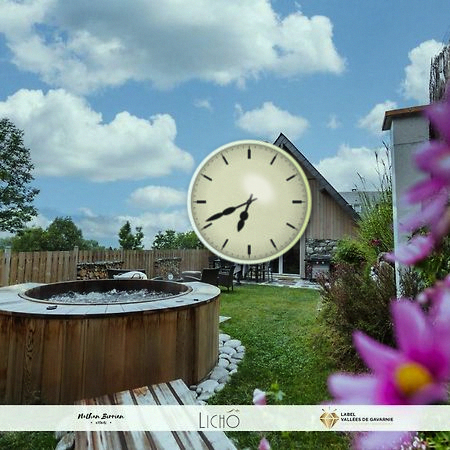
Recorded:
{"hour": 6, "minute": 41}
